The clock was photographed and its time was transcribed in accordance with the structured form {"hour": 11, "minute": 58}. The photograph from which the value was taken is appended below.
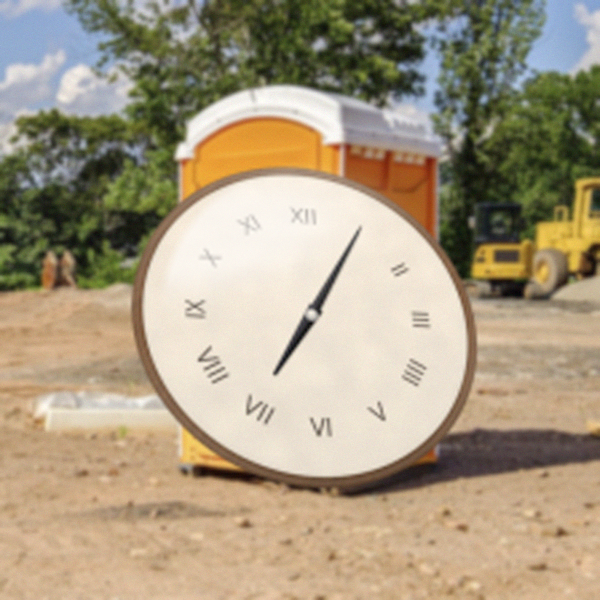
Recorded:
{"hour": 7, "minute": 5}
